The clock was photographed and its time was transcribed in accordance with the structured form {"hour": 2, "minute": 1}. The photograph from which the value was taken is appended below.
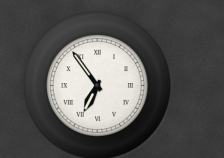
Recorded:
{"hour": 6, "minute": 54}
